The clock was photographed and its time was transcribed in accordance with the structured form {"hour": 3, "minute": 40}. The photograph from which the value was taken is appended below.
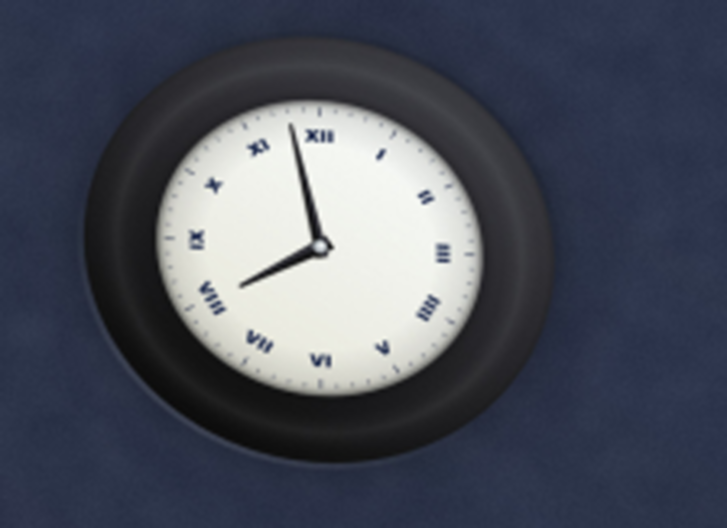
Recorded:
{"hour": 7, "minute": 58}
